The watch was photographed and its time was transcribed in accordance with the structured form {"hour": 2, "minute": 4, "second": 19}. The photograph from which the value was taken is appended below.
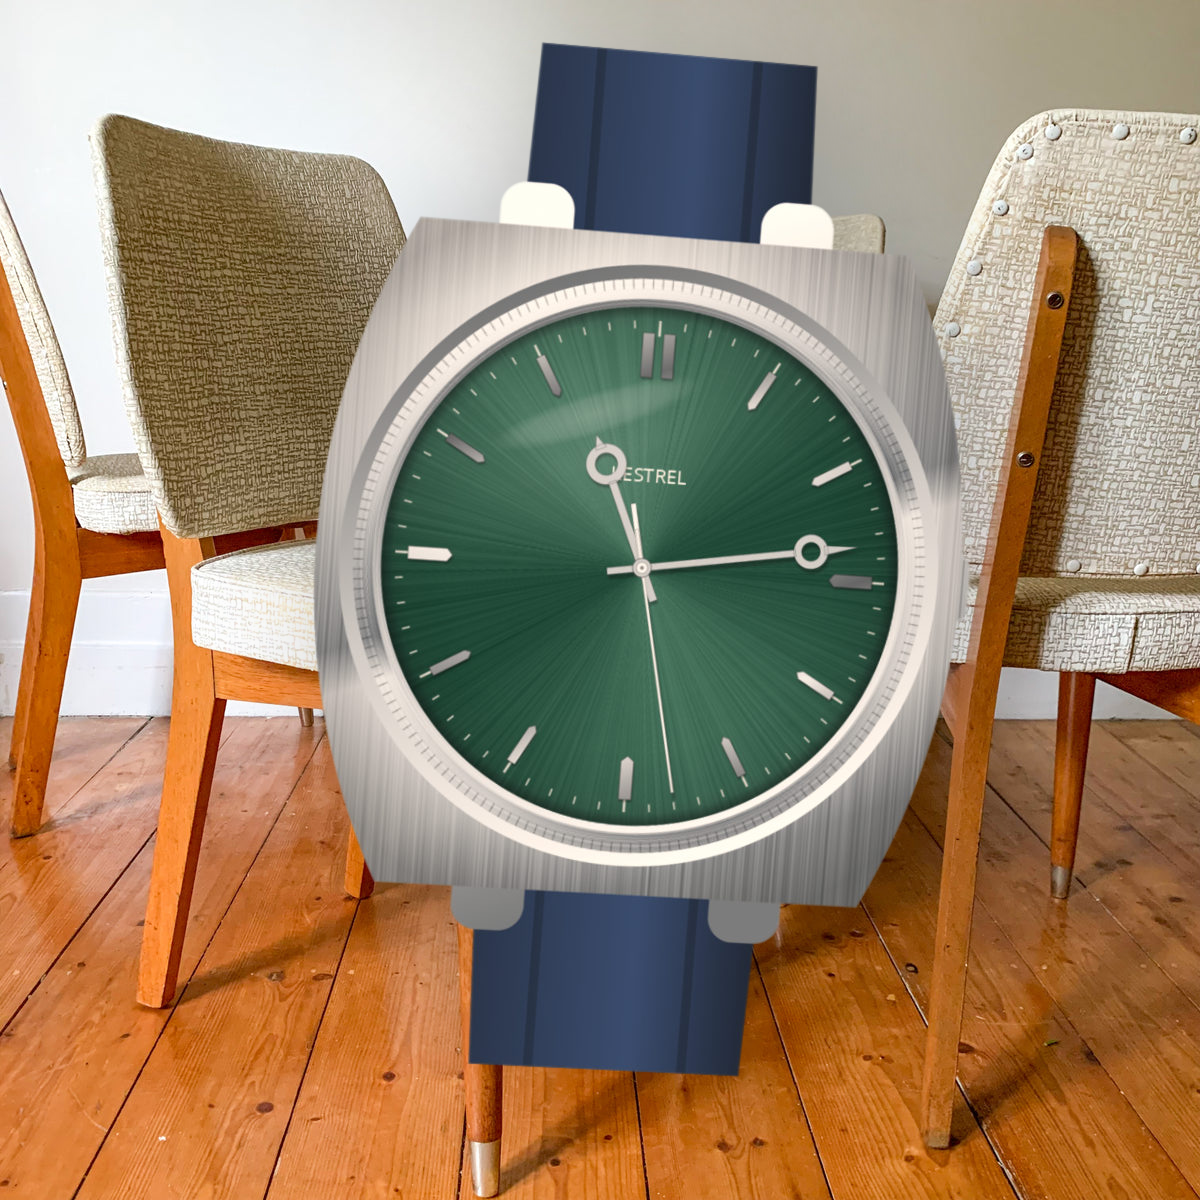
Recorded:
{"hour": 11, "minute": 13, "second": 28}
